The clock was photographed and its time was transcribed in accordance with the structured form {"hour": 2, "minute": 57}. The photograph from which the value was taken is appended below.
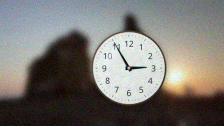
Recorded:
{"hour": 2, "minute": 55}
